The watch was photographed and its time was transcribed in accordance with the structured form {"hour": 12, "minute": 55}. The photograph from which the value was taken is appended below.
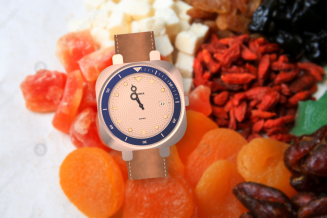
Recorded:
{"hour": 10, "minute": 57}
